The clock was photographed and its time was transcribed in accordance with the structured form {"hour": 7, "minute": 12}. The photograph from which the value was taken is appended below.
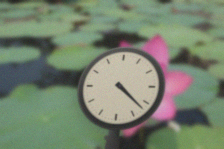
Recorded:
{"hour": 4, "minute": 22}
